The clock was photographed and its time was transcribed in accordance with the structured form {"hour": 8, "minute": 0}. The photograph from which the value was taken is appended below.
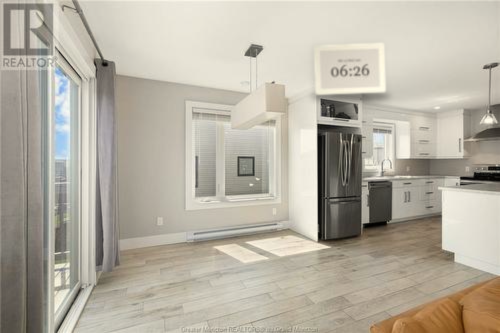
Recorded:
{"hour": 6, "minute": 26}
